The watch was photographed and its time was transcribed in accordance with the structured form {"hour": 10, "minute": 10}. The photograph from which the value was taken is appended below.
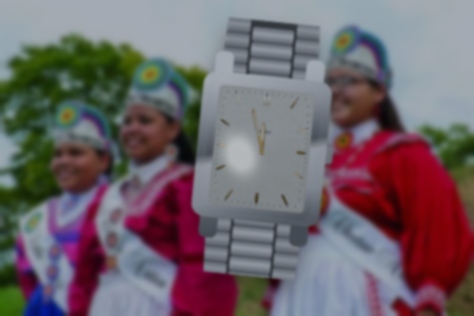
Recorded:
{"hour": 11, "minute": 57}
